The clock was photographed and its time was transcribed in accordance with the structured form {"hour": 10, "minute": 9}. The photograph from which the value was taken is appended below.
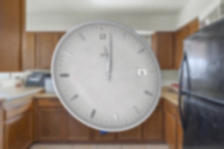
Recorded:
{"hour": 12, "minute": 2}
